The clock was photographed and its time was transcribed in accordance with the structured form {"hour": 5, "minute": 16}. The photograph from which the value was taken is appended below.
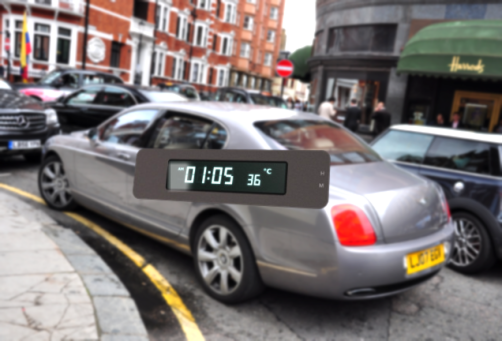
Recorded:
{"hour": 1, "minute": 5}
